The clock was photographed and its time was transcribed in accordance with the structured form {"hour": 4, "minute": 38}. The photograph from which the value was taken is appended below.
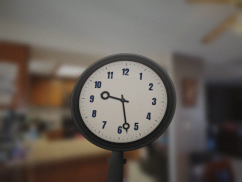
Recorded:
{"hour": 9, "minute": 28}
